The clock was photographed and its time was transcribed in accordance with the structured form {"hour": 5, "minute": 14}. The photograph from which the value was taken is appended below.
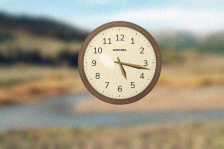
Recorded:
{"hour": 5, "minute": 17}
